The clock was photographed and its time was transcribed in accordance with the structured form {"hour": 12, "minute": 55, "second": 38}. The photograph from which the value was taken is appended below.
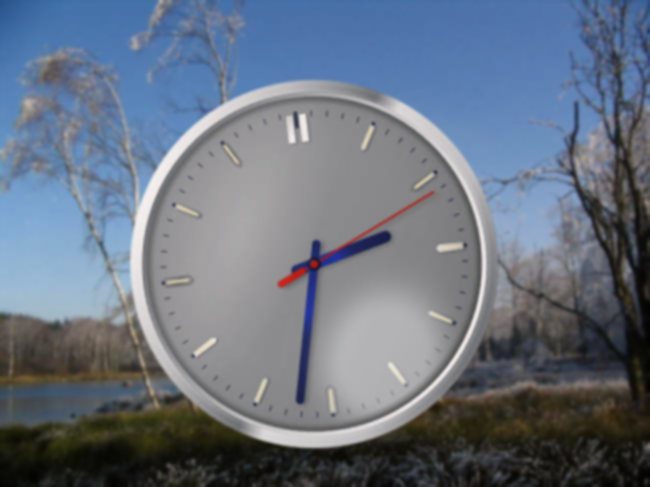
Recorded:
{"hour": 2, "minute": 32, "second": 11}
